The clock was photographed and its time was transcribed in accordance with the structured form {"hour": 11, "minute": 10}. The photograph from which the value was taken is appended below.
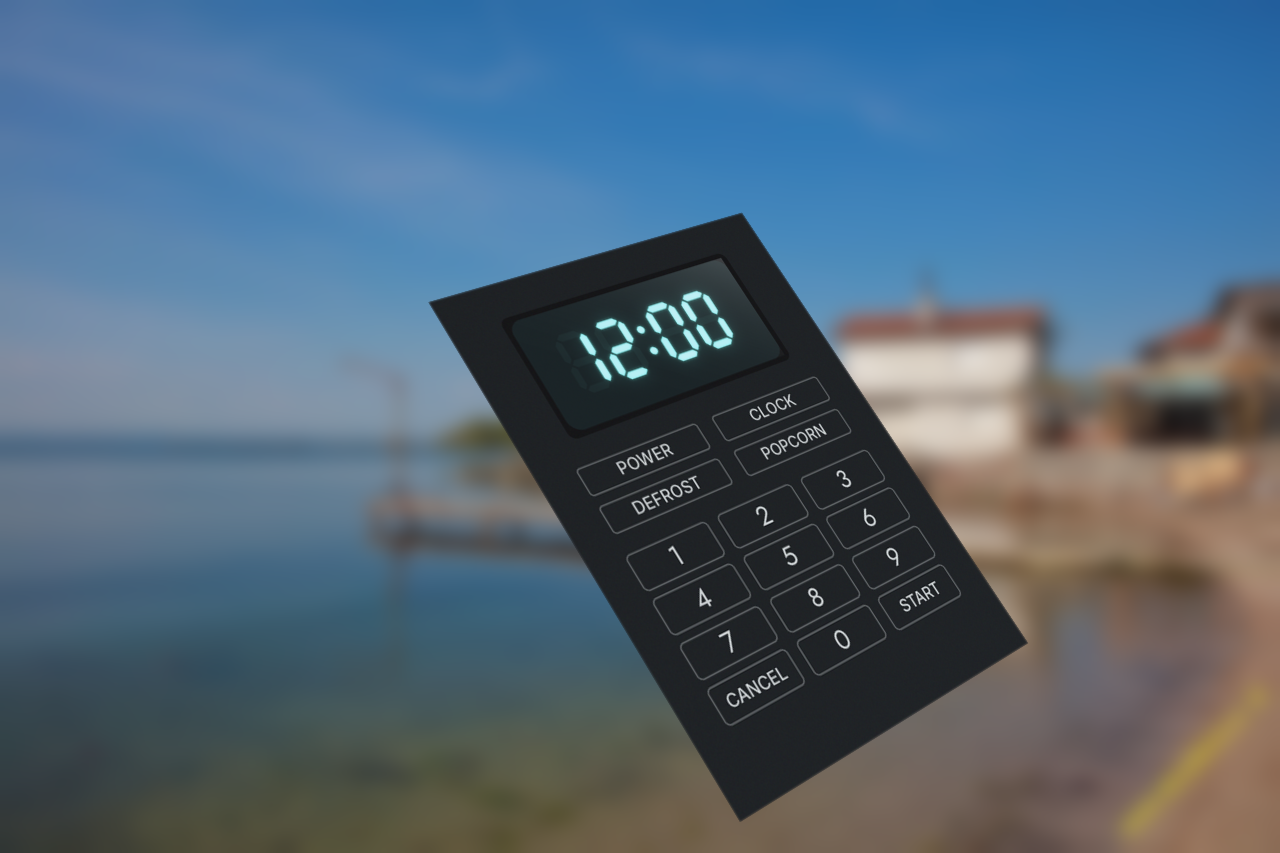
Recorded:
{"hour": 12, "minute": 0}
